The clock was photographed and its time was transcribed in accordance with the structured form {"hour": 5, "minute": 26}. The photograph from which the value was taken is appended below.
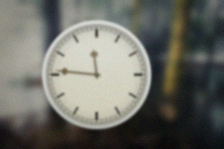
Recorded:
{"hour": 11, "minute": 46}
